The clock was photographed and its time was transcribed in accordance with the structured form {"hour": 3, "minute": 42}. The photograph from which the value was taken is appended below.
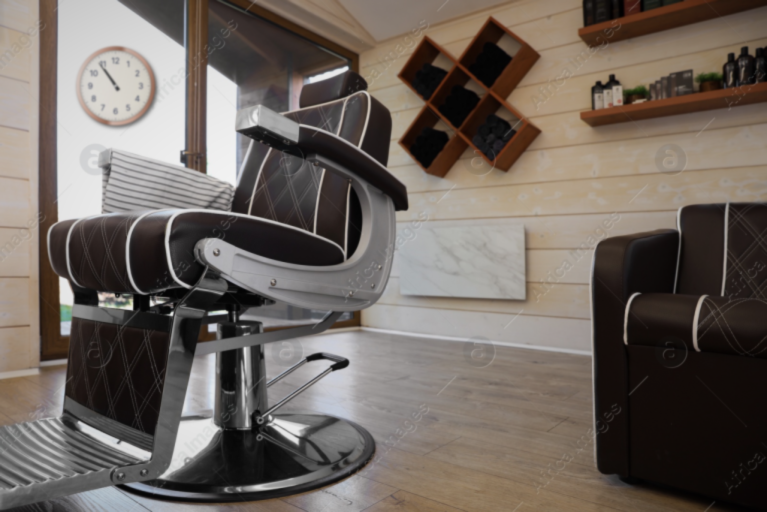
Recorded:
{"hour": 10, "minute": 54}
